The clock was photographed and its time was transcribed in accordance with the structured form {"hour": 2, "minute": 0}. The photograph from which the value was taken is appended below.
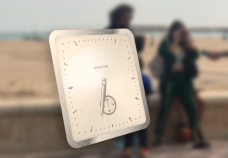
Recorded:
{"hour": 6, "minute": 33}
